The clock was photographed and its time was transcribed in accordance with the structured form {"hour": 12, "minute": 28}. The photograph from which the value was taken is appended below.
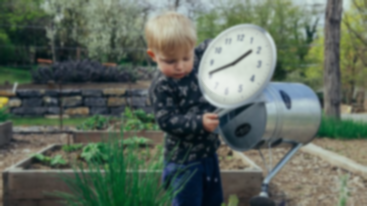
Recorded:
{"hour": 1, "minute": 41}
